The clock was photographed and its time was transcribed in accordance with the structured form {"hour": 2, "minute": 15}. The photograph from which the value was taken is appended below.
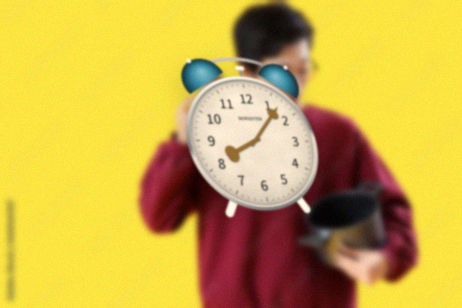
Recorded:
{"hour": 8, "minute": 7}
